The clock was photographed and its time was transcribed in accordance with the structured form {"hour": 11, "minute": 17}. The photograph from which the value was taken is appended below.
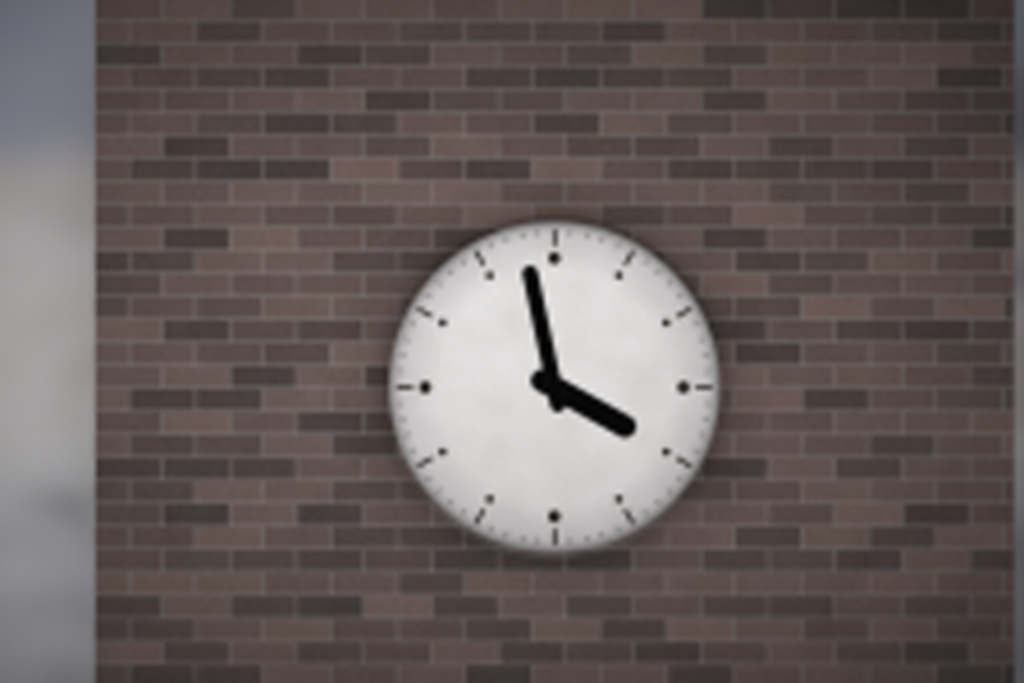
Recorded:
{"hour": 3, "minute": 58}
